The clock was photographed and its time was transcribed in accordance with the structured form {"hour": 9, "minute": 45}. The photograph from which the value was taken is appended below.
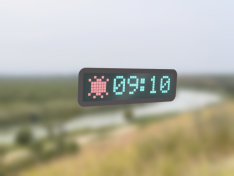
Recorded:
{"hour": 9, "minute": 10}
